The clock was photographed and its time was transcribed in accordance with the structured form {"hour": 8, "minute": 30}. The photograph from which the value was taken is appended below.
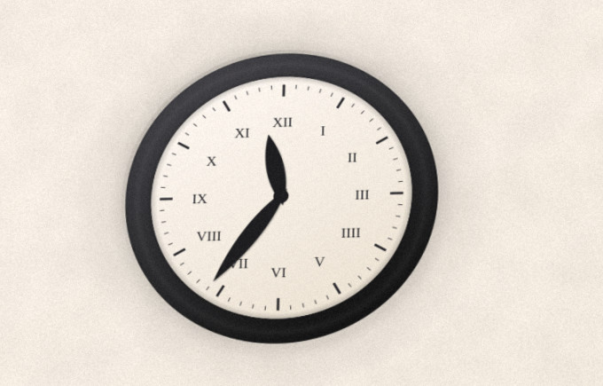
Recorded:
{"hour": 11, "minute": 36}
